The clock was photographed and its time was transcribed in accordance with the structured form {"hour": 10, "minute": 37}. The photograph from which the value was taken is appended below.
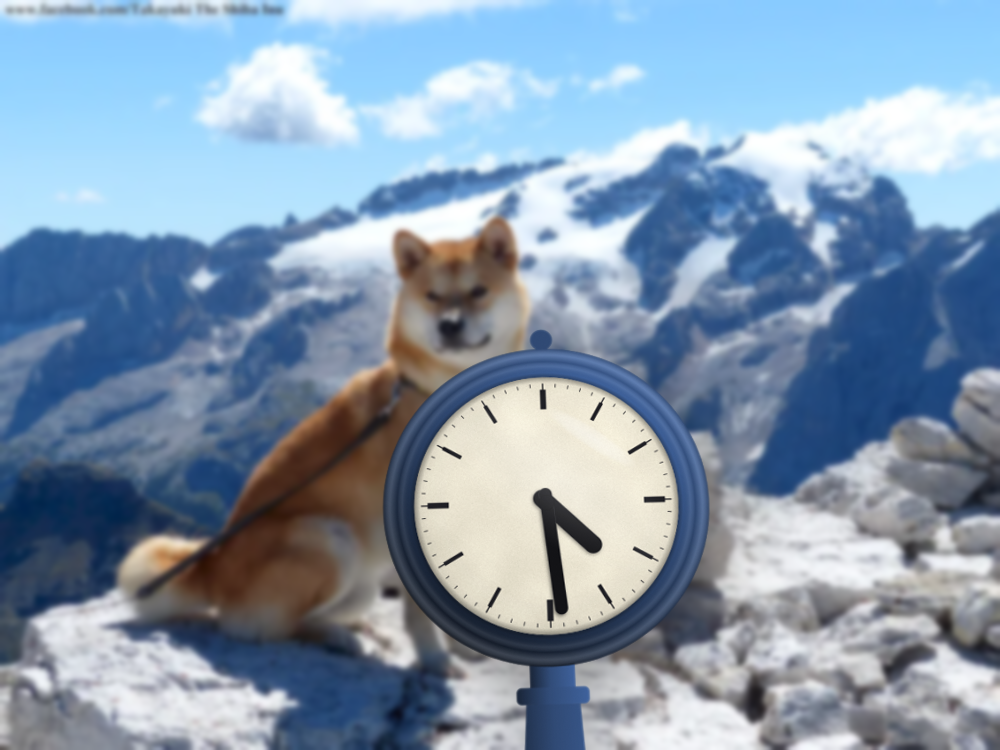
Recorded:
{"hour": 4, "minute": 29}
